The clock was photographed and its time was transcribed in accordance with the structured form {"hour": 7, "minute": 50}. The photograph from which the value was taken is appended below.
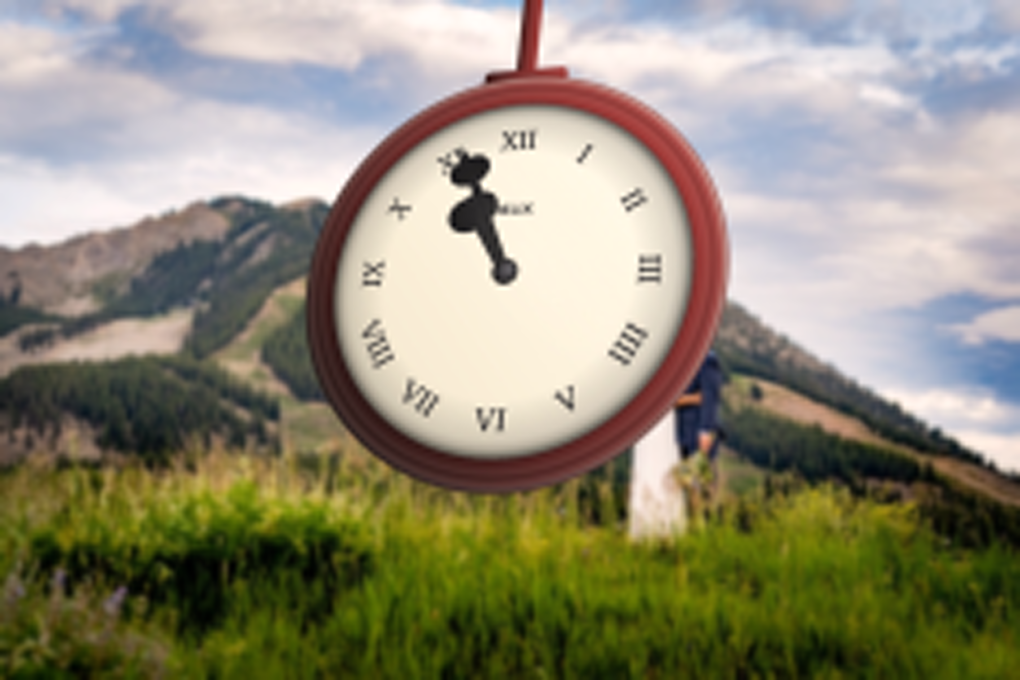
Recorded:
{"hour": 10, "minute": 56}
